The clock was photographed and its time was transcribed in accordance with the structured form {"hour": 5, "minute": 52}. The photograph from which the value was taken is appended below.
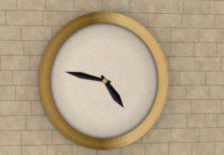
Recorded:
{"hour": 4, "minute": 47}
